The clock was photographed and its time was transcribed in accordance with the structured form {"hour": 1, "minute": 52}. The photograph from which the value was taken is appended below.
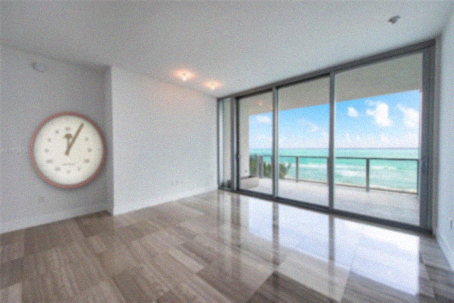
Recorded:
{"hour": 12, "minute": 5}
